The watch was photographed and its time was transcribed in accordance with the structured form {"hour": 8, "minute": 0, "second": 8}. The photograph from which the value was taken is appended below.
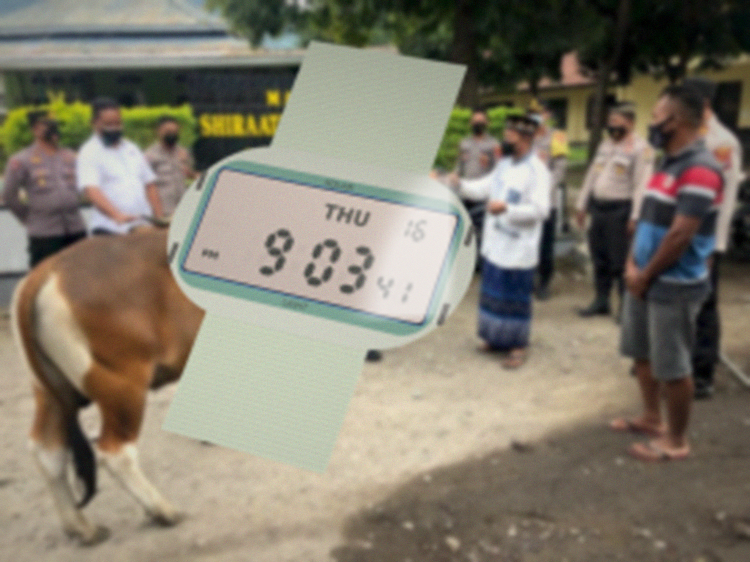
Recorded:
{"hour": 9, "minute": 3, "second": 41}
